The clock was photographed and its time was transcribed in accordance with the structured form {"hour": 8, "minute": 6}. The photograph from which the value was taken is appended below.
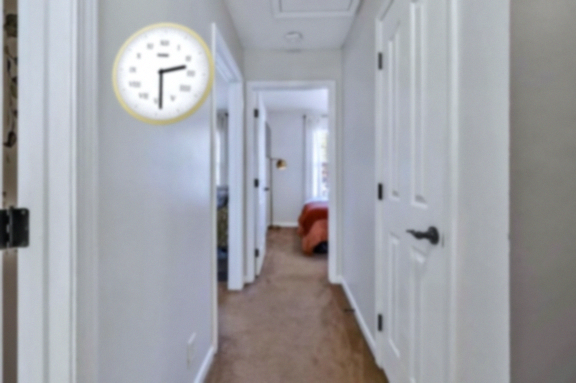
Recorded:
{"hour": 2, "minute": 29}
